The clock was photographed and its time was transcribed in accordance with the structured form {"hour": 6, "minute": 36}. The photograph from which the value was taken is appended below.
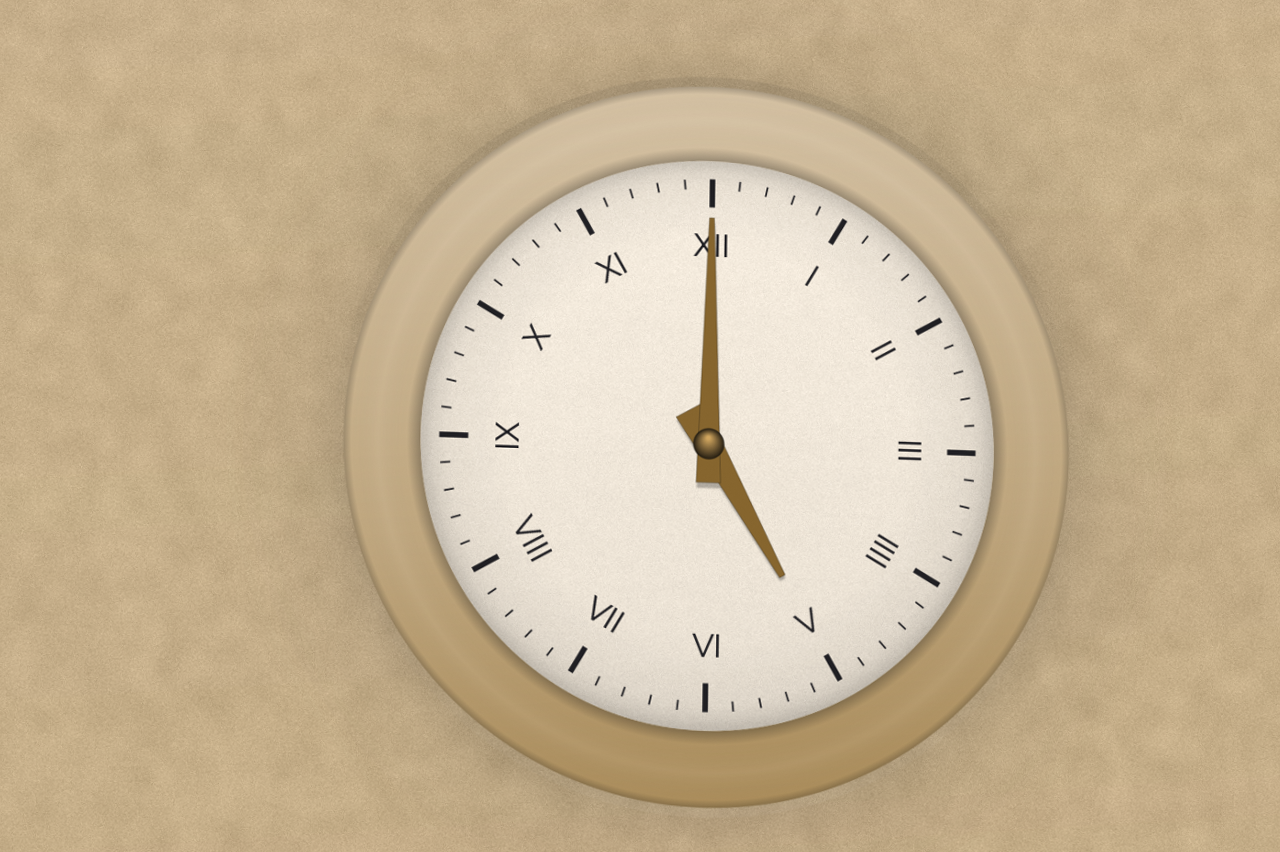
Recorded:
{"hour": 5, "minute": 0}
